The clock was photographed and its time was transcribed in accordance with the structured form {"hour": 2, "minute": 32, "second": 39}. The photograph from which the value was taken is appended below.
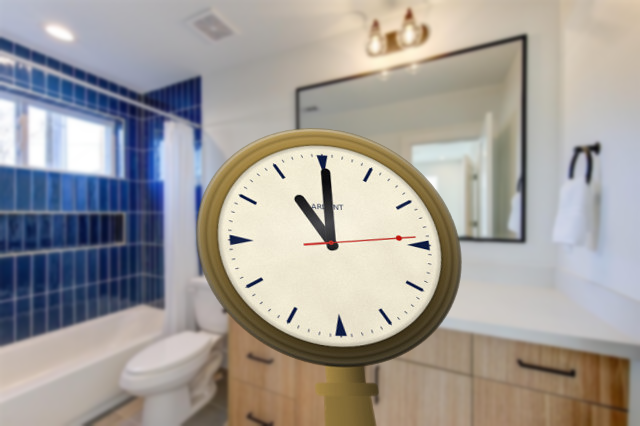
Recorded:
{"hour": 11, "minute": 0, "second": 14}
